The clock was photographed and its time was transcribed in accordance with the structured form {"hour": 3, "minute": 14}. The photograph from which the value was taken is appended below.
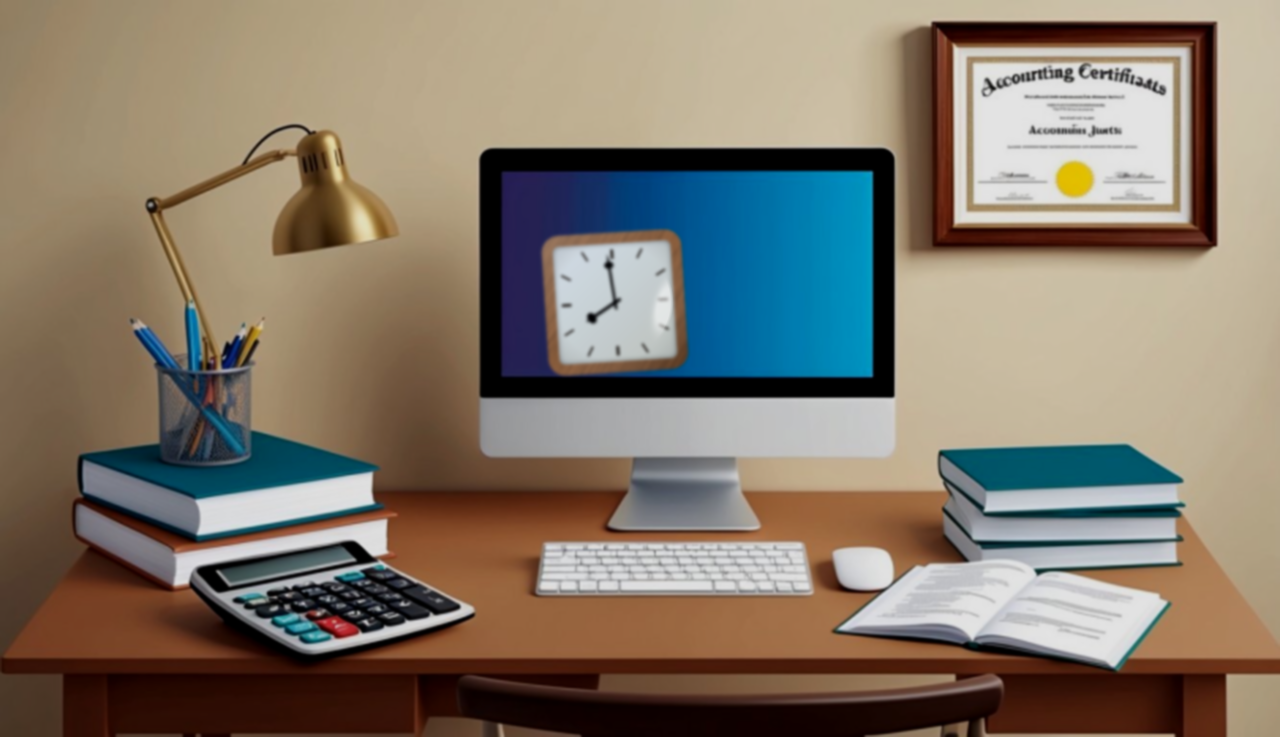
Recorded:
{"hour": 7, "minute": 59}
